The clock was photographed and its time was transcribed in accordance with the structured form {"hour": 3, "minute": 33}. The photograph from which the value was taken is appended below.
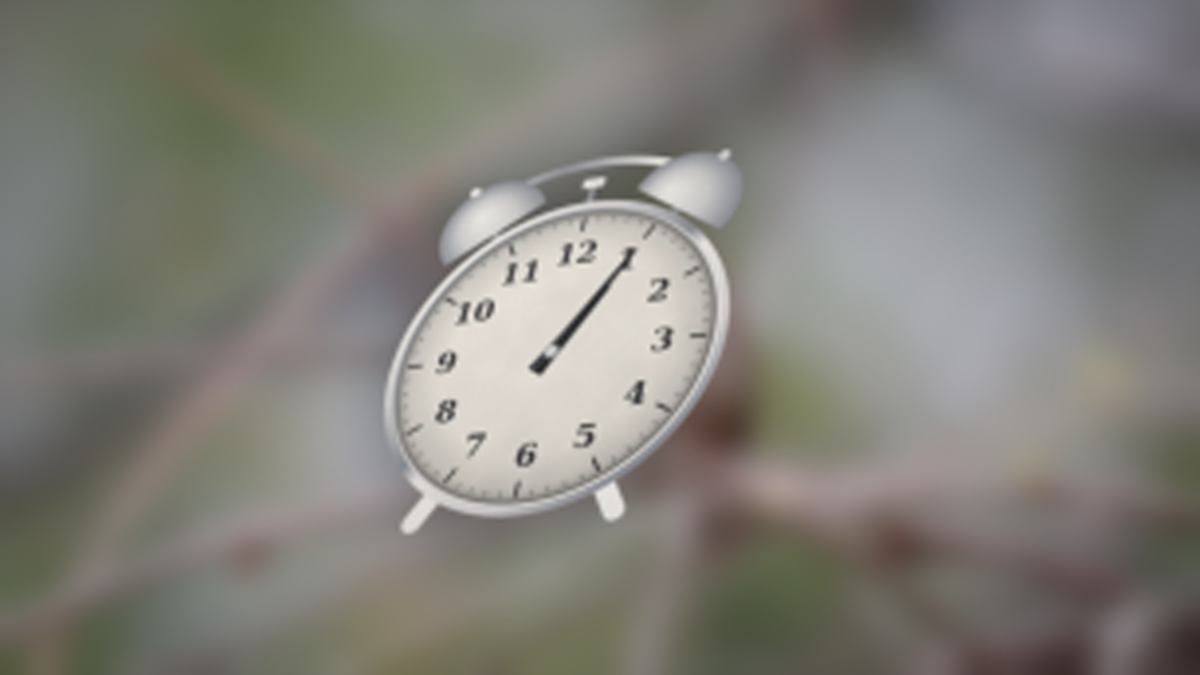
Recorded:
{"hour": 1, "minute": 5}
